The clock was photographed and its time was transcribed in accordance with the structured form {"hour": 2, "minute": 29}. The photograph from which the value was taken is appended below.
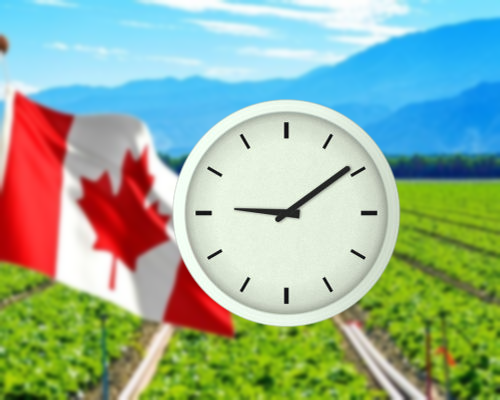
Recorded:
{"hour": 9, "minute": 9}
